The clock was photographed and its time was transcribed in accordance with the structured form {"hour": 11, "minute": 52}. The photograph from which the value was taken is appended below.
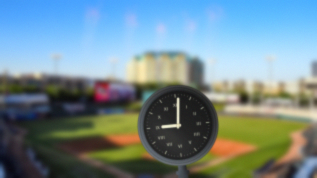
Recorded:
{"hour": 9, "minute": 1}
